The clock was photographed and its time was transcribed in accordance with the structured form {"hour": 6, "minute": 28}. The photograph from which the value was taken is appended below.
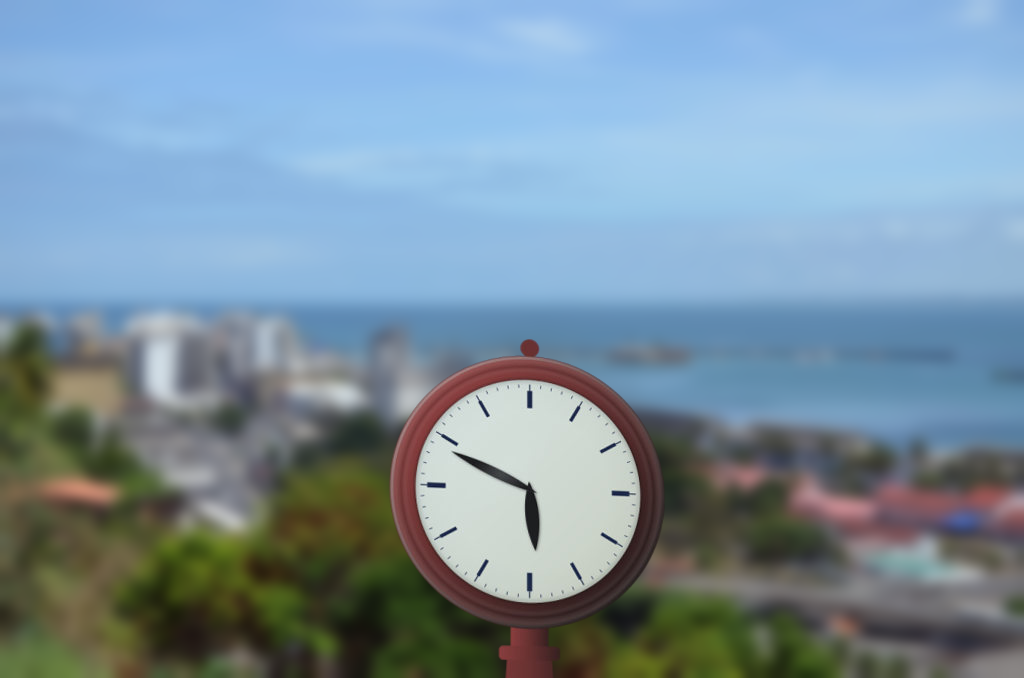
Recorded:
{"hour": 5, "minute": 49}
